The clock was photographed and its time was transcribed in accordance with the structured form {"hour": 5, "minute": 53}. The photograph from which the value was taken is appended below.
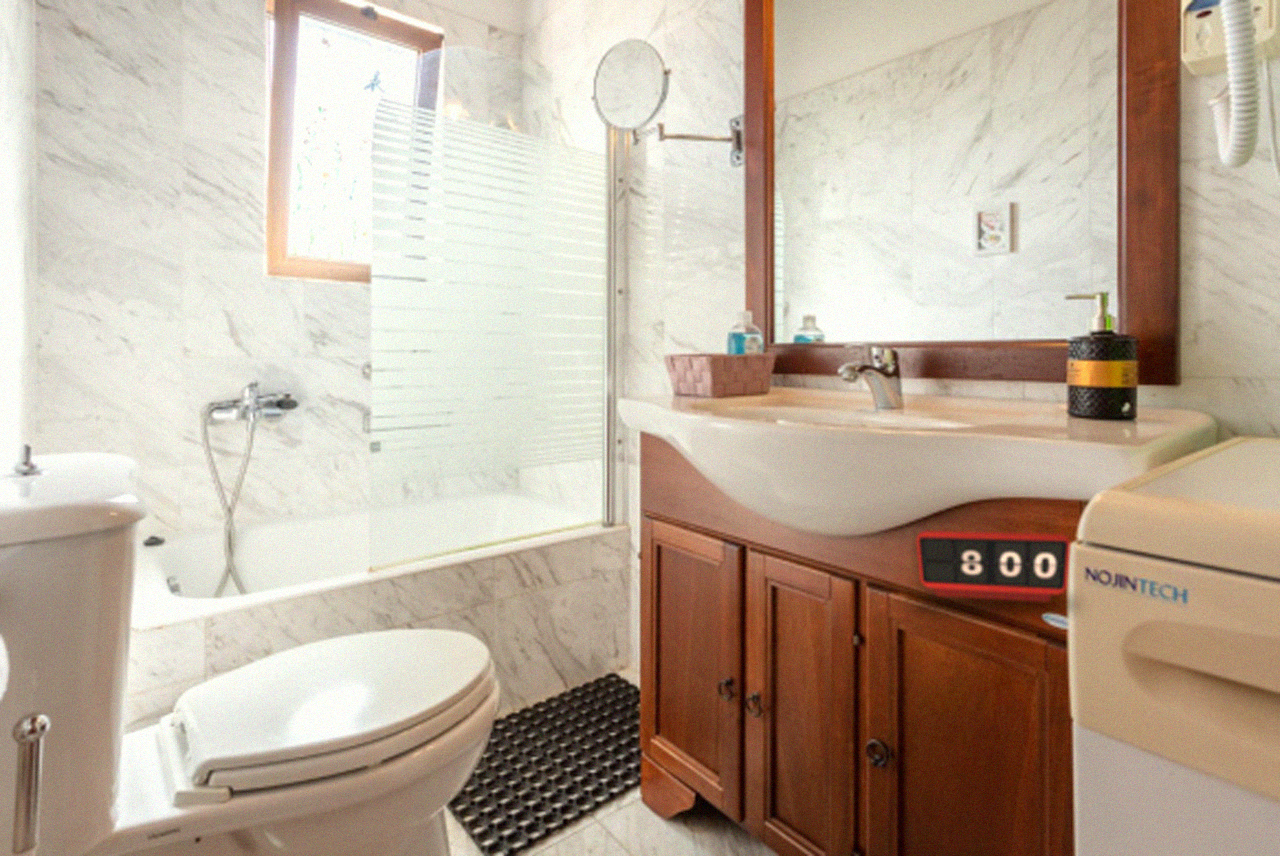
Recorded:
{"hour": 8, "minute": 0}
